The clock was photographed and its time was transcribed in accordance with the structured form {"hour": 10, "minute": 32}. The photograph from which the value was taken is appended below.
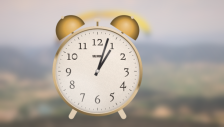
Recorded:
{"hour": 1, "minute": 3}
